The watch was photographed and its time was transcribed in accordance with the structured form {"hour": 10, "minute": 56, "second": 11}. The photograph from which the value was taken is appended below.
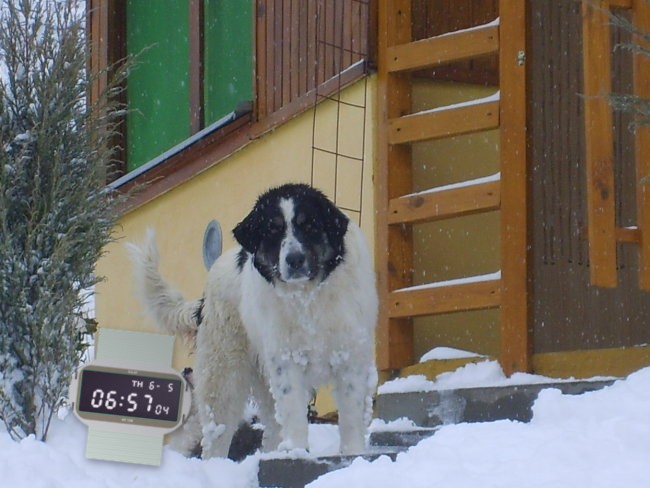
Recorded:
{"hour": 6, "minute": 57, "second": 4}
